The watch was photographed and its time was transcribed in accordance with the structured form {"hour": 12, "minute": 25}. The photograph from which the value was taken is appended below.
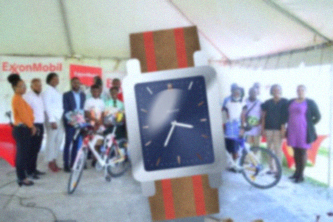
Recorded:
{"hour": 3, "minute": 35}
